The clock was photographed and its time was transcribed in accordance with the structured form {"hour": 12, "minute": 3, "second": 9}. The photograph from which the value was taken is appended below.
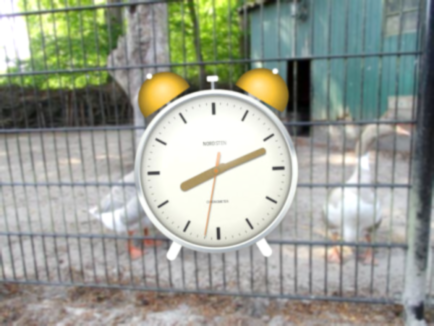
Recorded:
{"hour": 8, "minute": 11, "second": 32}
